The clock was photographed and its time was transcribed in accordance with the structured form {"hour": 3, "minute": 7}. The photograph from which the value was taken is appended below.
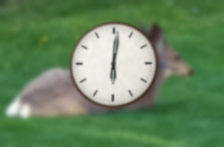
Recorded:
{"hour": 6, "minute": 1}
